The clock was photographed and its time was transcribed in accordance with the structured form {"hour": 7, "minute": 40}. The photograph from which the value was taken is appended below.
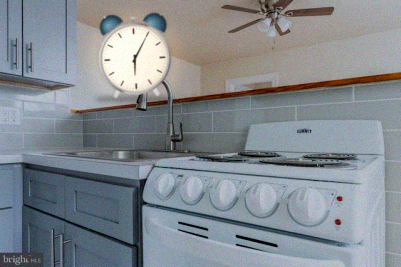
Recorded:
{"hour": 6, "minute": 5}
